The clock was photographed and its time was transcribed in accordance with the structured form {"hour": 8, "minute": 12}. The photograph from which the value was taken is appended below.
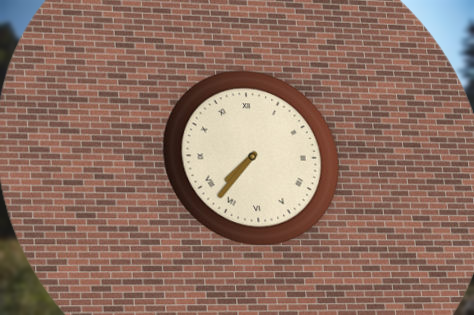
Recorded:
{"hour": 7, "minute": 37}
